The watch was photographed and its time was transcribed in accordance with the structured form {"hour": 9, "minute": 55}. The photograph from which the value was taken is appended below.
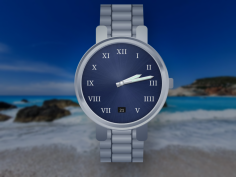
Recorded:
{"hour": 2, "minute": 13}
